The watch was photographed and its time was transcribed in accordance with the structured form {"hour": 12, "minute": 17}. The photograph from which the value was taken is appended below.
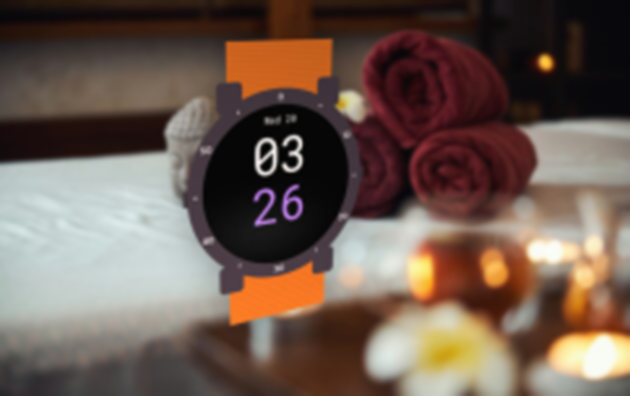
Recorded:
{"hour": 3, "minute": 26}
